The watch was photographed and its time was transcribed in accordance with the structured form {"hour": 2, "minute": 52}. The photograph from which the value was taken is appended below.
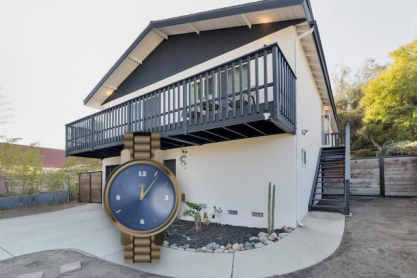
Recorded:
{"hour": 12, "minute": 6}
